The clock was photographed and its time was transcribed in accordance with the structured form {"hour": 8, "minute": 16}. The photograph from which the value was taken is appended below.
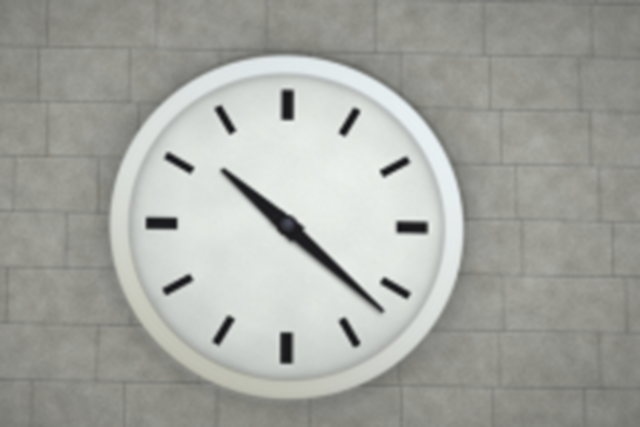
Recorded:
{"hour": 10, "minute": 22}
